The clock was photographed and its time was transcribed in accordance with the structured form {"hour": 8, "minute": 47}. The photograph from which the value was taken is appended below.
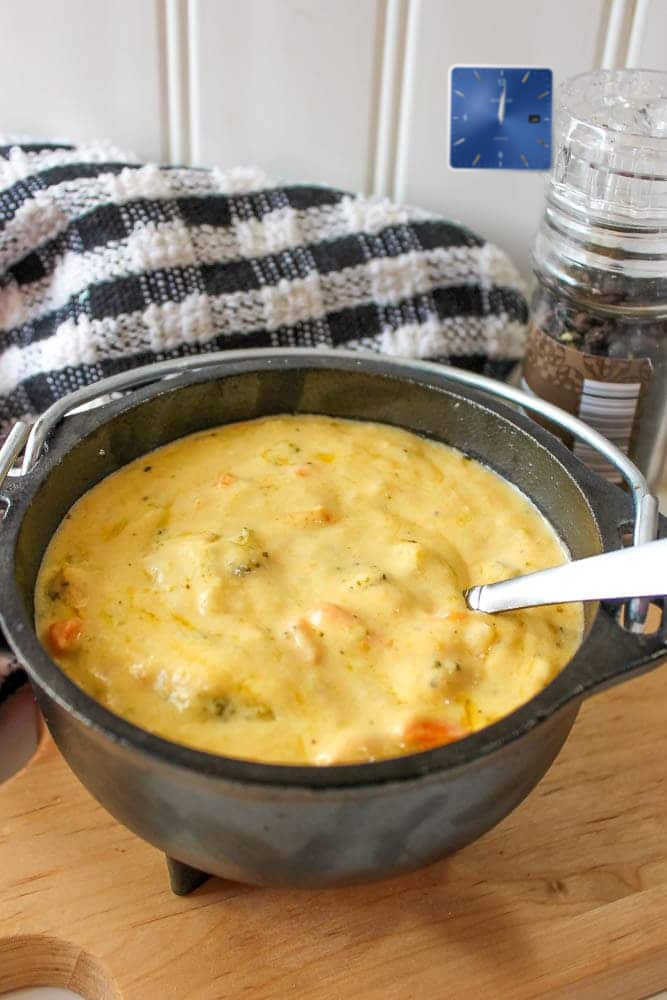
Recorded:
{"hour": 12, "minute": 1}
